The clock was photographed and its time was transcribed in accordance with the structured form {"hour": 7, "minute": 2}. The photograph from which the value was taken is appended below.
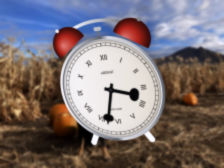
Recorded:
{"hour": 3, "minute": 33}
